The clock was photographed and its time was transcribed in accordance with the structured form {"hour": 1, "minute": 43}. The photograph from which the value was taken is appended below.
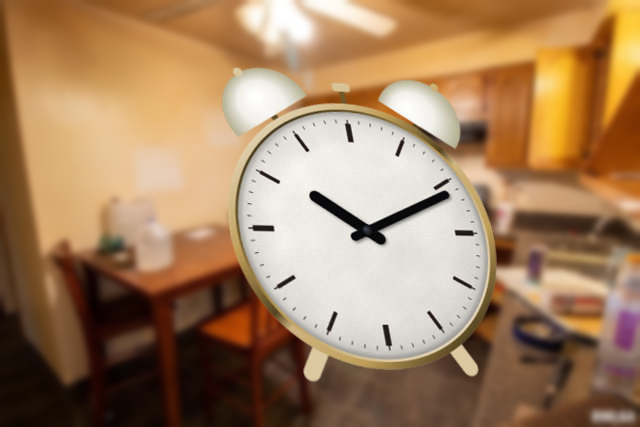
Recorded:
{"hour": 10, "minute": 11}
